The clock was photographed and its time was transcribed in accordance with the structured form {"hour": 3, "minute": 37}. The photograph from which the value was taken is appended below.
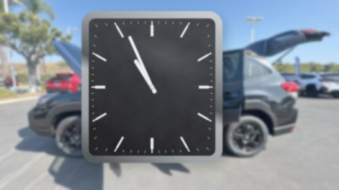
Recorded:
{"hour": 10, "minute": 56}
